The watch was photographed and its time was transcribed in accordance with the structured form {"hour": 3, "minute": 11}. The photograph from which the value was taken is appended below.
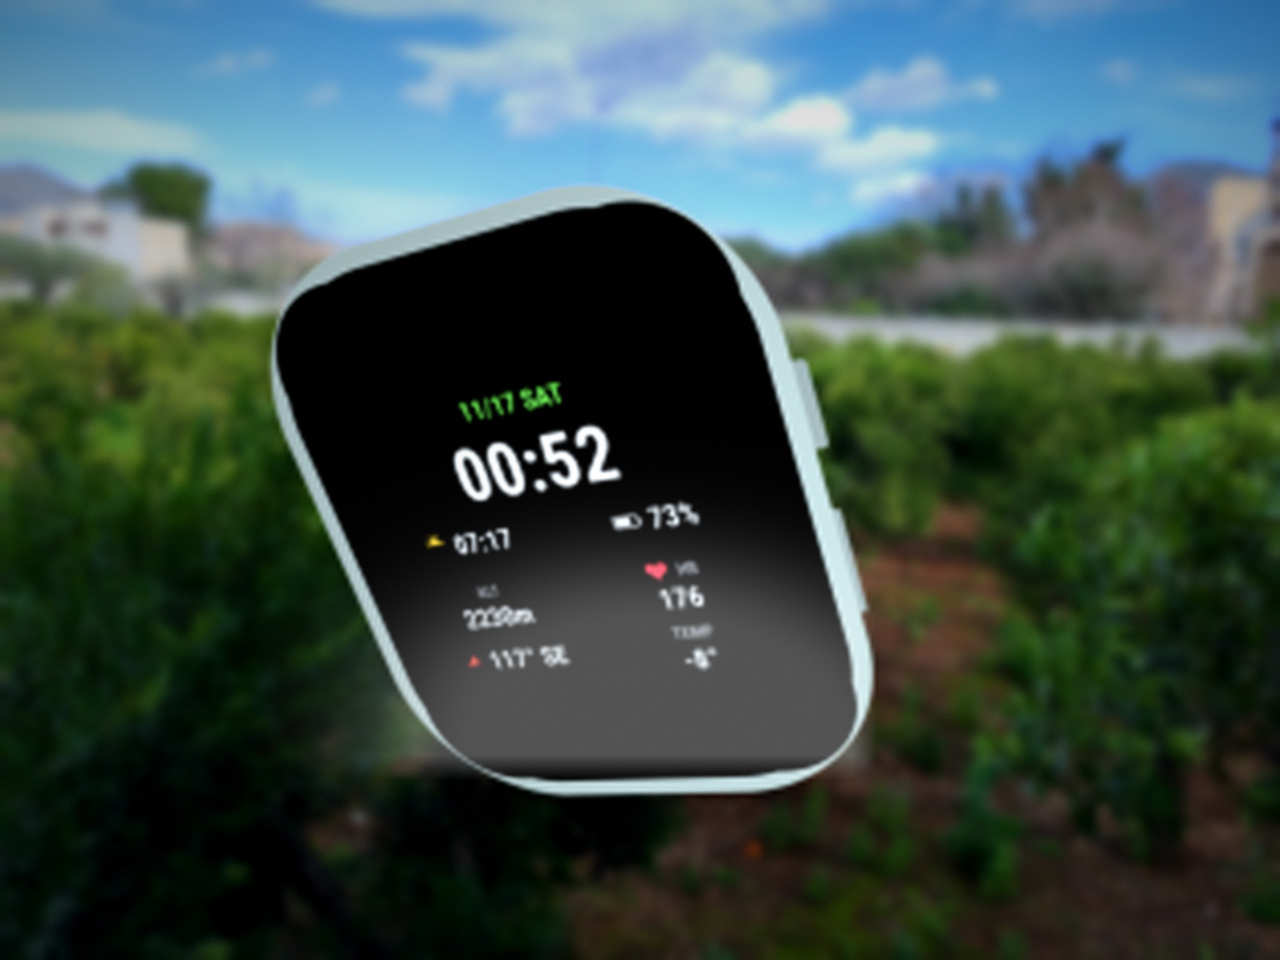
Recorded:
{"hour": 0, "minute": 52}
